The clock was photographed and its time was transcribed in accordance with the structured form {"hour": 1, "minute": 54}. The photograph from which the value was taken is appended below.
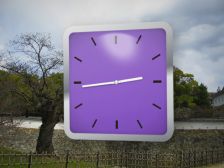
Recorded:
{"hour": 2, "minute": 44}
